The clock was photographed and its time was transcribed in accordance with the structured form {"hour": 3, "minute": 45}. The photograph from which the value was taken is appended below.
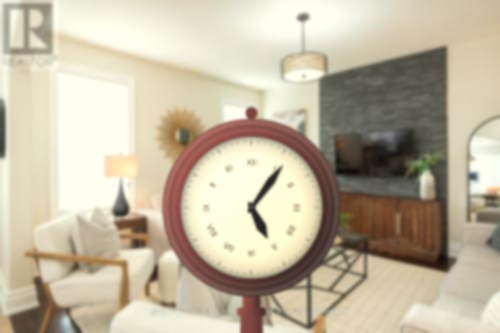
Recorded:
{"hour": 5, "minute": 6}
